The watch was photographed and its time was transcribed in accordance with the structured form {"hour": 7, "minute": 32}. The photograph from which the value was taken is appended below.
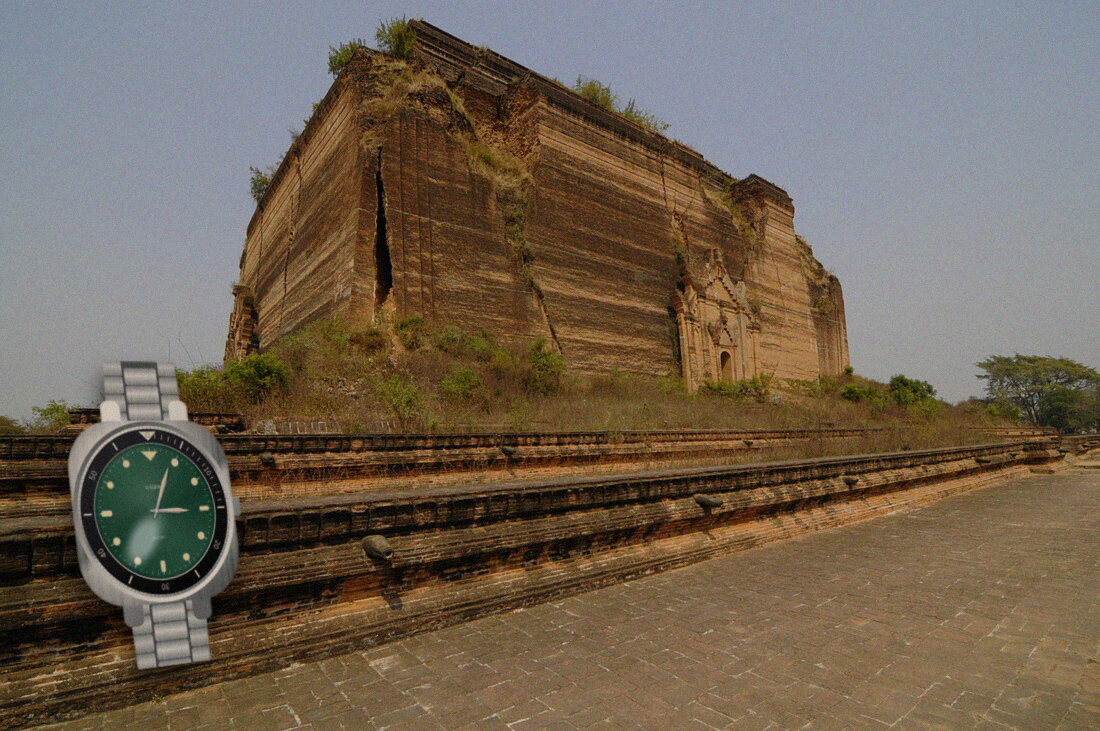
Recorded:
{"hour": 3, "minute": 4}
